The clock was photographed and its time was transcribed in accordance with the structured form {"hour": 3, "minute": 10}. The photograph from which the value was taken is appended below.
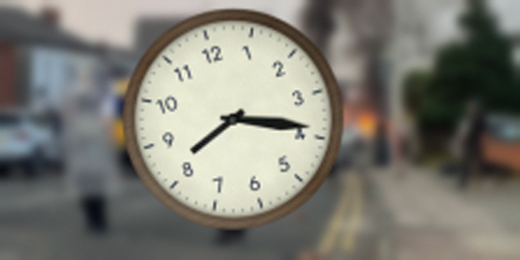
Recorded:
{"hour": 8, "minute": 19}
